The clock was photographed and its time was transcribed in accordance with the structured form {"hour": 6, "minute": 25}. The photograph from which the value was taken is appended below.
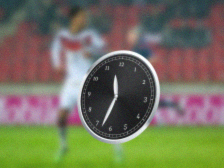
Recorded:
{"hour": 11, "minute": 33}
